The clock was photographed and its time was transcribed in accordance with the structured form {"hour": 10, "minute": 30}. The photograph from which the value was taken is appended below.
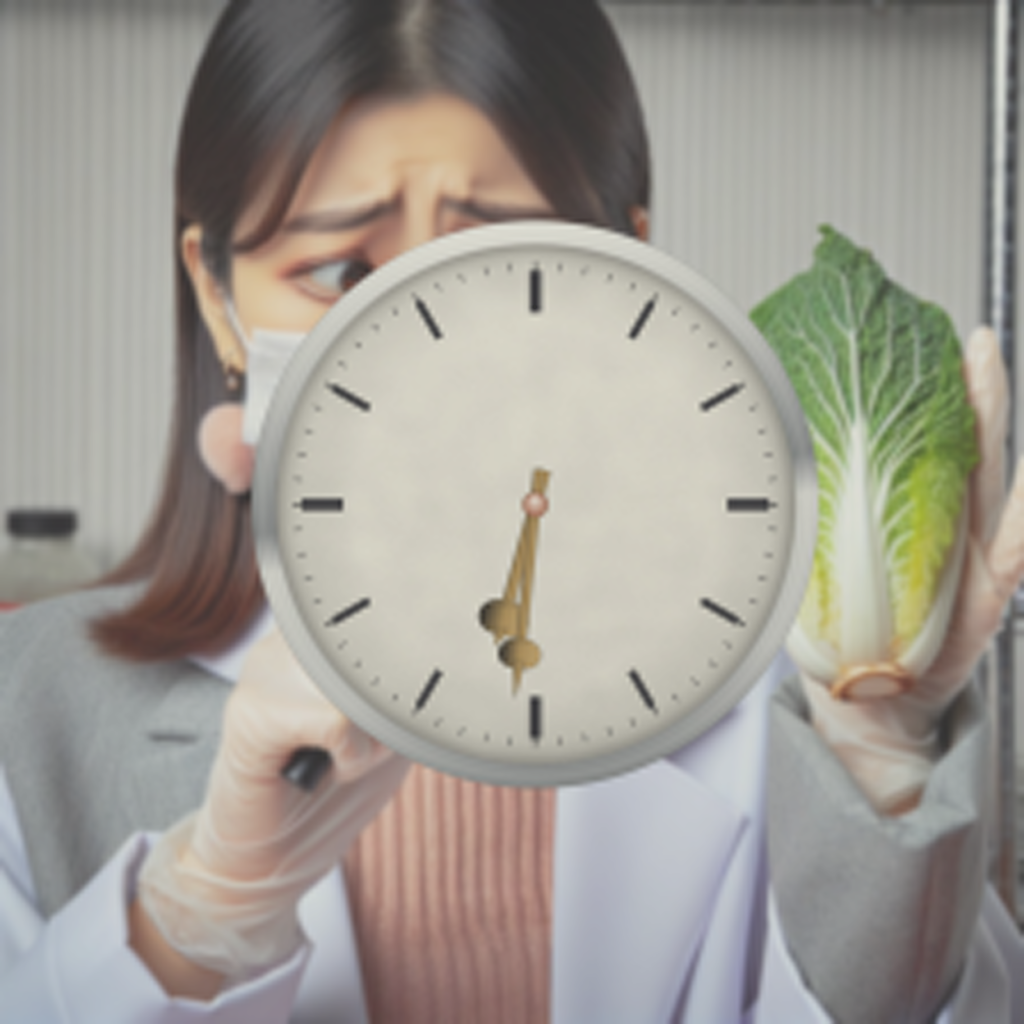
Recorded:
{"hour": 6, "minute": 31}
